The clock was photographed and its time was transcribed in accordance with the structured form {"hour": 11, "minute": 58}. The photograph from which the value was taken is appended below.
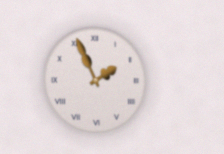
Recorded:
{"hour": 1, "minute": 56}
